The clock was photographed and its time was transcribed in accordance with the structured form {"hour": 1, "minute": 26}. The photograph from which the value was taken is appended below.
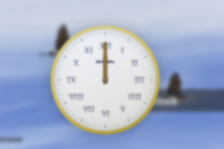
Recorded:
{"hour": 12, "minute": 0}
